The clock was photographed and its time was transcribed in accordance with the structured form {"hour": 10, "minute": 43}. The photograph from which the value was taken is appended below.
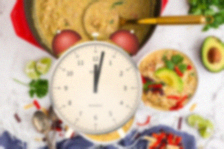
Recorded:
{"hour": 12, "minute": 2}
